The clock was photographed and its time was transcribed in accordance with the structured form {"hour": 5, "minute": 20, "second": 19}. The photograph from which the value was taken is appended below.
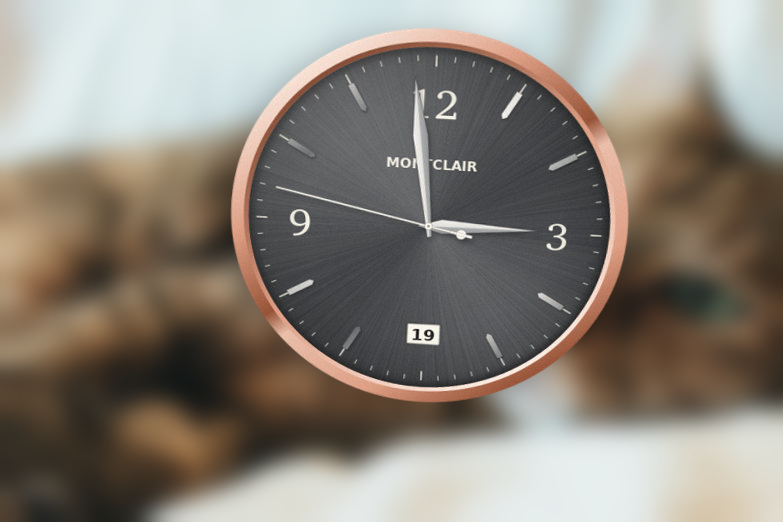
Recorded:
{"hour": 2, "minute": 58, "second": 47}
